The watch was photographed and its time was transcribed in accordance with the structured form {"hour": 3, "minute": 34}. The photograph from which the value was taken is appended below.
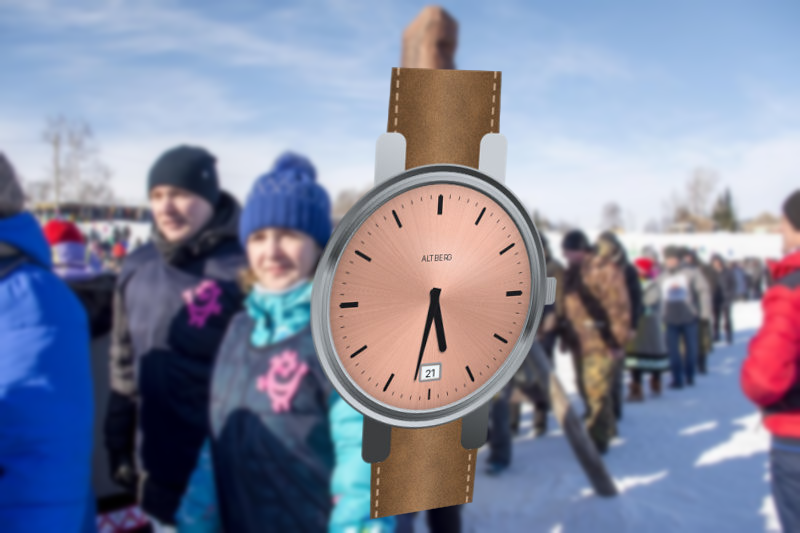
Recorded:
{"hour": 5, "minute": 32}
